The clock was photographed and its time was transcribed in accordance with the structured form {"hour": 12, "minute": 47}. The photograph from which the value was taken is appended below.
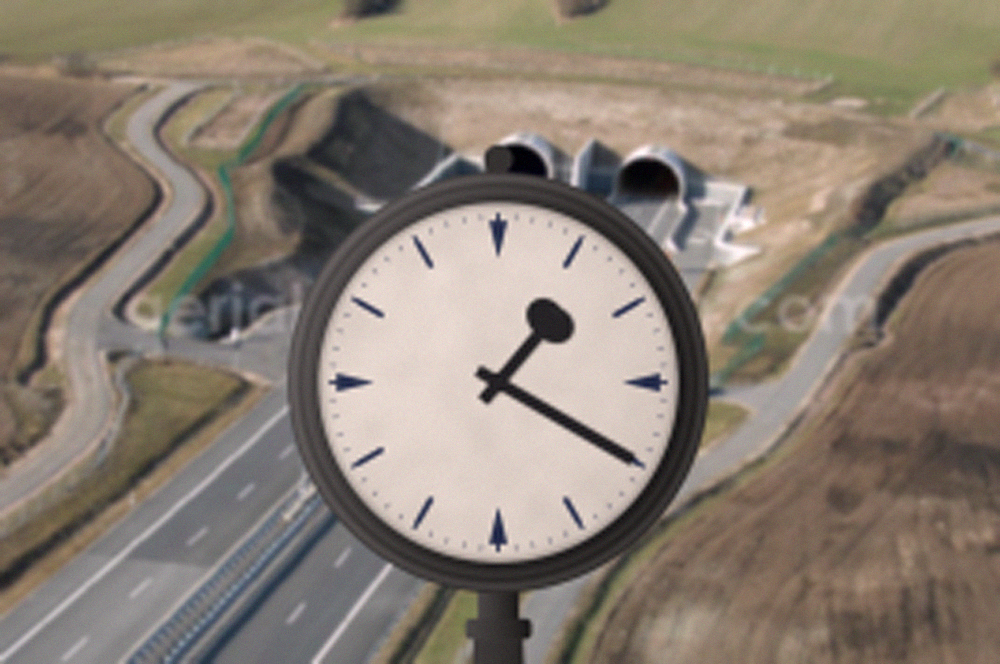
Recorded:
{"hour": 1, "minute": 20}
